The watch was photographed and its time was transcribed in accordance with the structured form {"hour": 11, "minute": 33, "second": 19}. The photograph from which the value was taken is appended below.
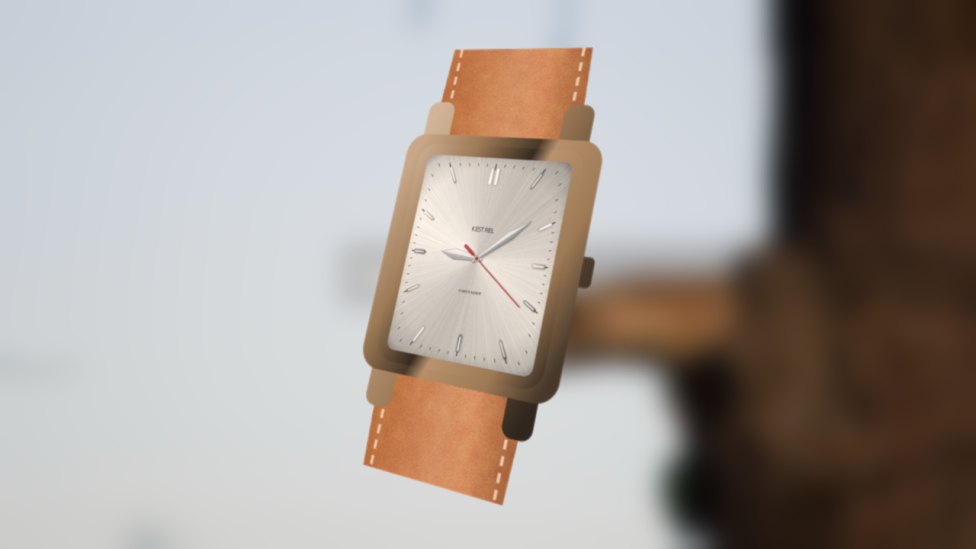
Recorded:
{"hour": 9, "minute": 8, "second": 21}
